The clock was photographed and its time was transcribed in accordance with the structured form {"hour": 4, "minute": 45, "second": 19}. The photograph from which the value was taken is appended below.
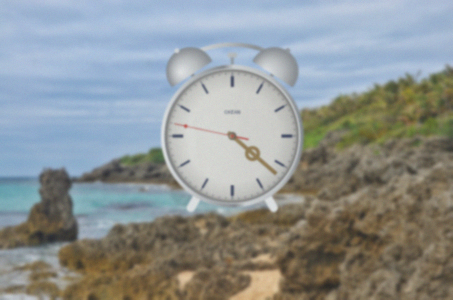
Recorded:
{"hour": 4, "minute": 21, "second": 47}
